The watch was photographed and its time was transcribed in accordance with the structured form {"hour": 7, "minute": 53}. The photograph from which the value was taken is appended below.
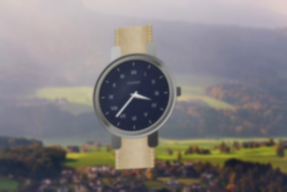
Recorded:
{"hour": 3, "minute": 37}
